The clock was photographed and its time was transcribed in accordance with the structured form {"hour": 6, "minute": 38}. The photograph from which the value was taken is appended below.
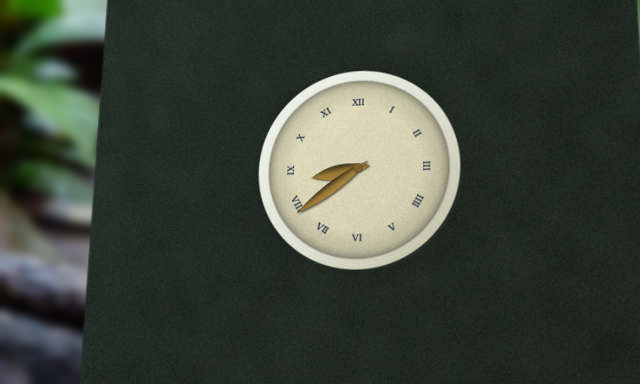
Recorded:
{"hour": 8, "minute": 39}
